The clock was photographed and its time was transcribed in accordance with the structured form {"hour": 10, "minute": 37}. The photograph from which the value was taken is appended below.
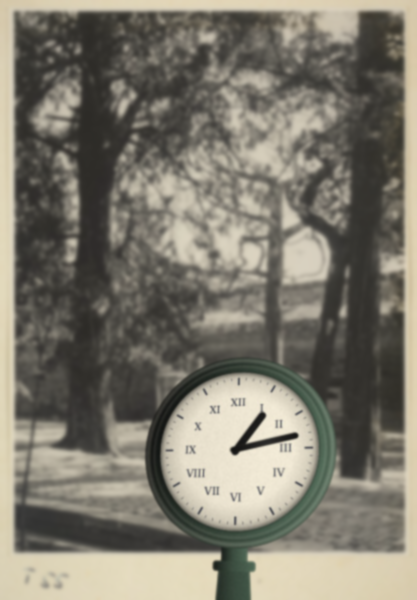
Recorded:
{"hour": 1, "minute": 13}
